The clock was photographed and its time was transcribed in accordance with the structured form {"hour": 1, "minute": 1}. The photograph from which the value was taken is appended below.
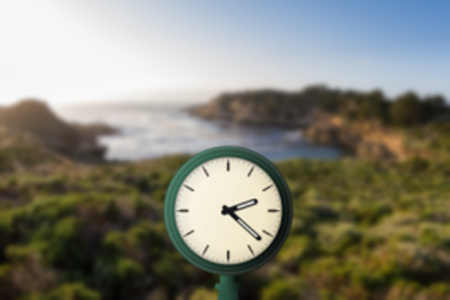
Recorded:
{"hour": 2, "minute": 22}
